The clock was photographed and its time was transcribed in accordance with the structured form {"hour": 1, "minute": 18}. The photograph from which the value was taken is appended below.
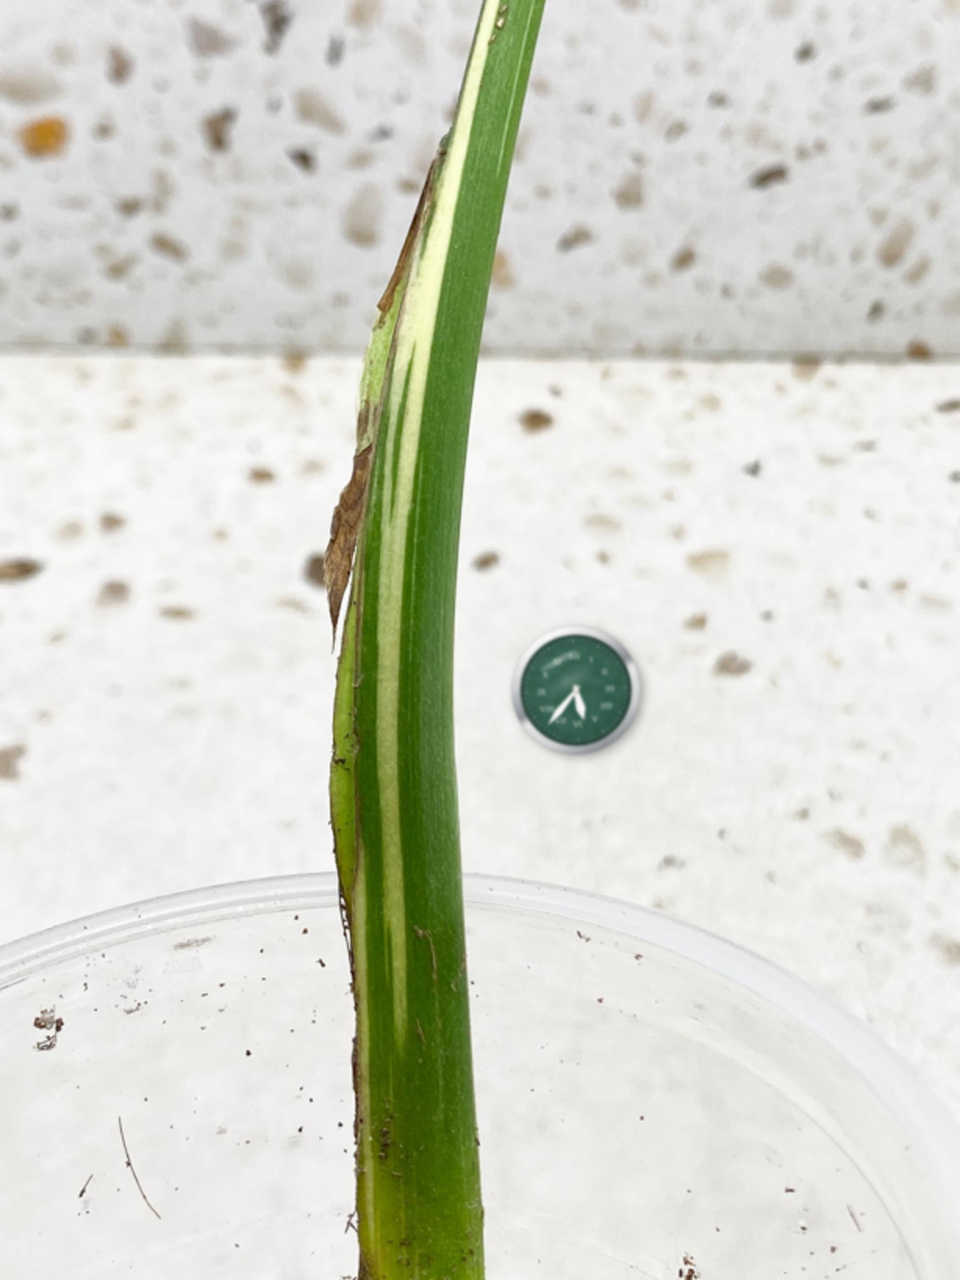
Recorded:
{"hour": 5, "minute": 37}
